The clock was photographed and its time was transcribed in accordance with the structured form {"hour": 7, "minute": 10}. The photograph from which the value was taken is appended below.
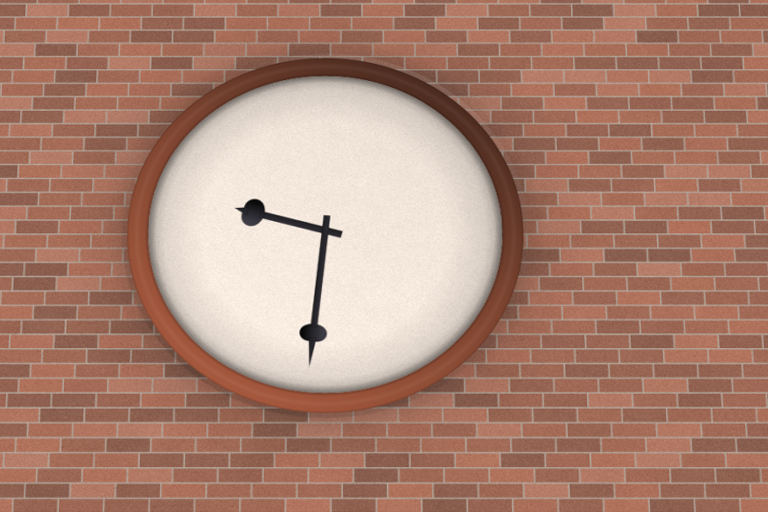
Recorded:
{"hour": 9, "minute": 31}
